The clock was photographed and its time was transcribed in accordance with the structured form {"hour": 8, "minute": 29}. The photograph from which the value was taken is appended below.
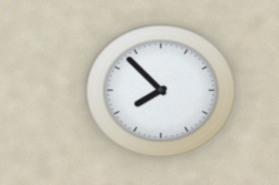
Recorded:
{"hour": 7, "minute": 53}
